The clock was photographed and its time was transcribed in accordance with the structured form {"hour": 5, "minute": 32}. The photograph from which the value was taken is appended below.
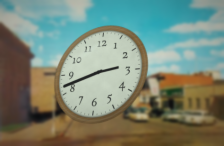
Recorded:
{"hour": 2, "minute": 42}
